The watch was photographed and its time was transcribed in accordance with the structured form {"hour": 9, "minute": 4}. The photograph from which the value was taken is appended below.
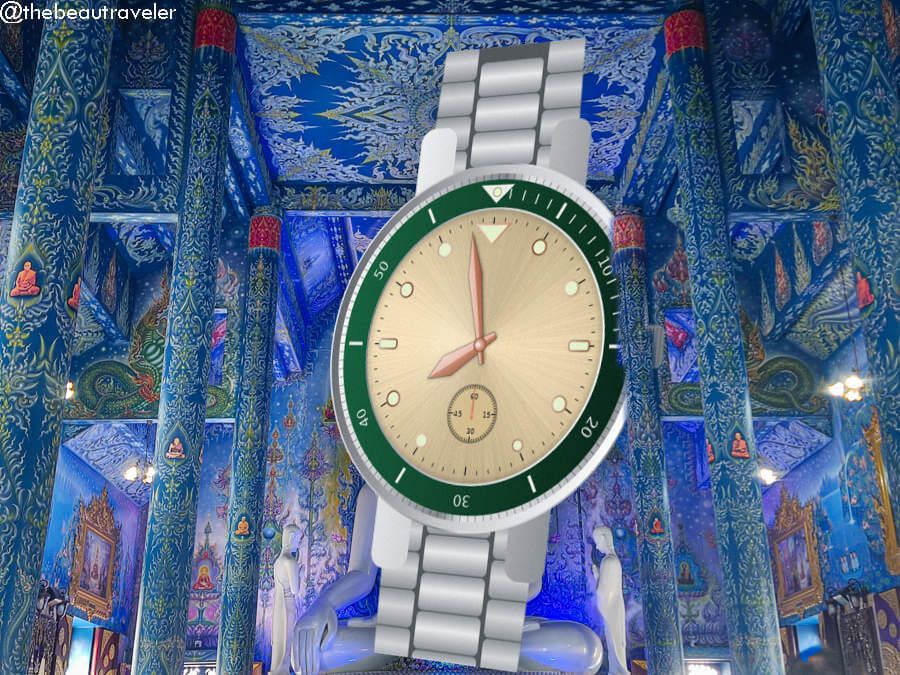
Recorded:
{"hour": 7, "minute": 58}
